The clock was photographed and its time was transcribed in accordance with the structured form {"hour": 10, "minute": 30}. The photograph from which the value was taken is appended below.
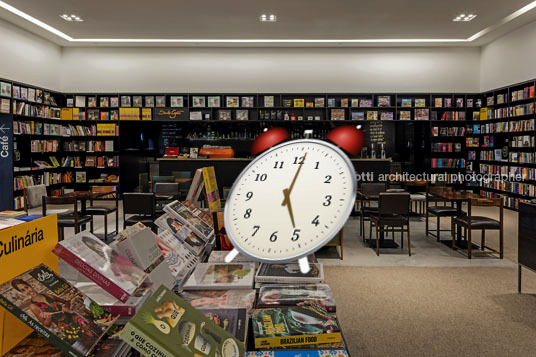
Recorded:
{"hour": 5, "minute": 1}
